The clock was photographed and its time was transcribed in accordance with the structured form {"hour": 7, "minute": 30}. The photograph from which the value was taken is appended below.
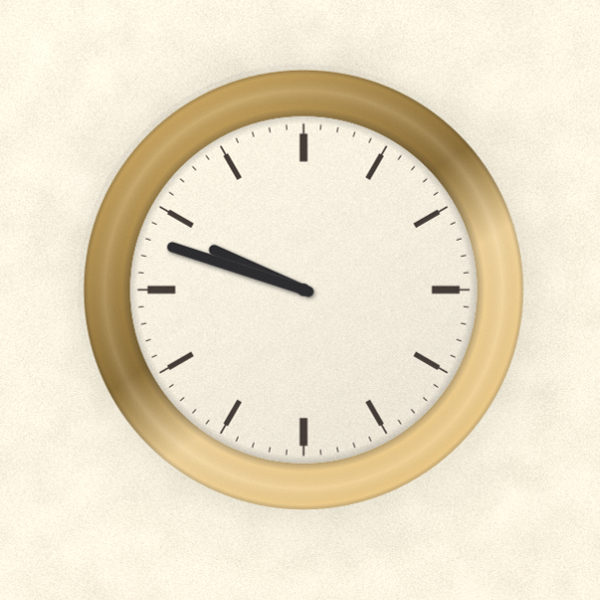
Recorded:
{"hour": 9, "minute": 48}
